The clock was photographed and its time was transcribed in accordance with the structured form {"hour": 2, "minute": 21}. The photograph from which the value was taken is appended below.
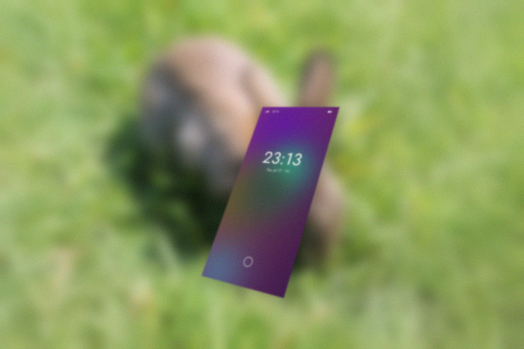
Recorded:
{"hour": 23, "minute": 13}
